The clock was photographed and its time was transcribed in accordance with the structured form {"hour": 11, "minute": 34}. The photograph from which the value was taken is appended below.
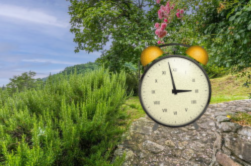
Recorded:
{"hour": 2, "minute": 58}
